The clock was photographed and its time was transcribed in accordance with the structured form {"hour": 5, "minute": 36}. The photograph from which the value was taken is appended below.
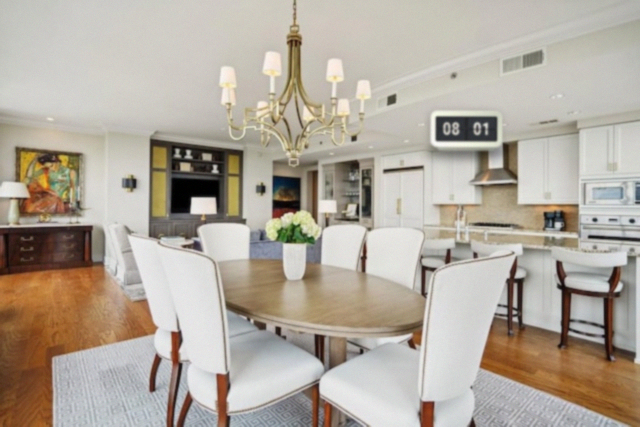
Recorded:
{"hour": 8, "minute": 1}
